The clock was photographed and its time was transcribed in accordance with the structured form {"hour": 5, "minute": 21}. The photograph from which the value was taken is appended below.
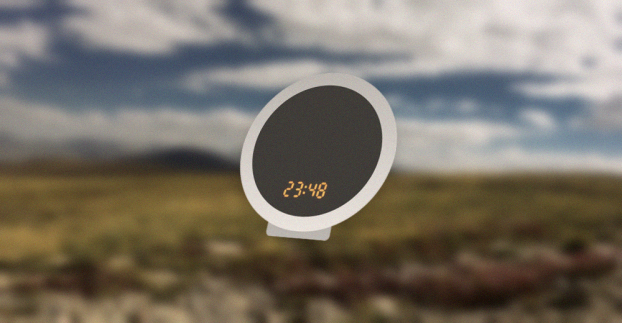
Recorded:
{"hour": 23, "minute": 48}
